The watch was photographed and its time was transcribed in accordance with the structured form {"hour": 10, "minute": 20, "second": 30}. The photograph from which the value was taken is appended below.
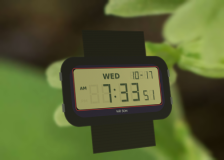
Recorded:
{"hour": 7, "minute": 33, "second": 51}
